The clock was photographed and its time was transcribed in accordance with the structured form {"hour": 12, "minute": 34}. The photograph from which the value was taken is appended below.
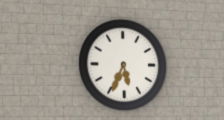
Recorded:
{"hour": 5, "minute": 34}
